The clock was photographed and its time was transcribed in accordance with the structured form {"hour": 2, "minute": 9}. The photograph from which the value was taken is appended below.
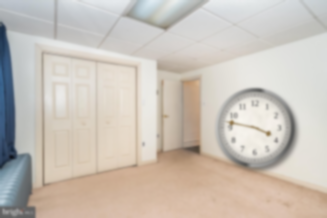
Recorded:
{"hour": 3, "minute": 47}
